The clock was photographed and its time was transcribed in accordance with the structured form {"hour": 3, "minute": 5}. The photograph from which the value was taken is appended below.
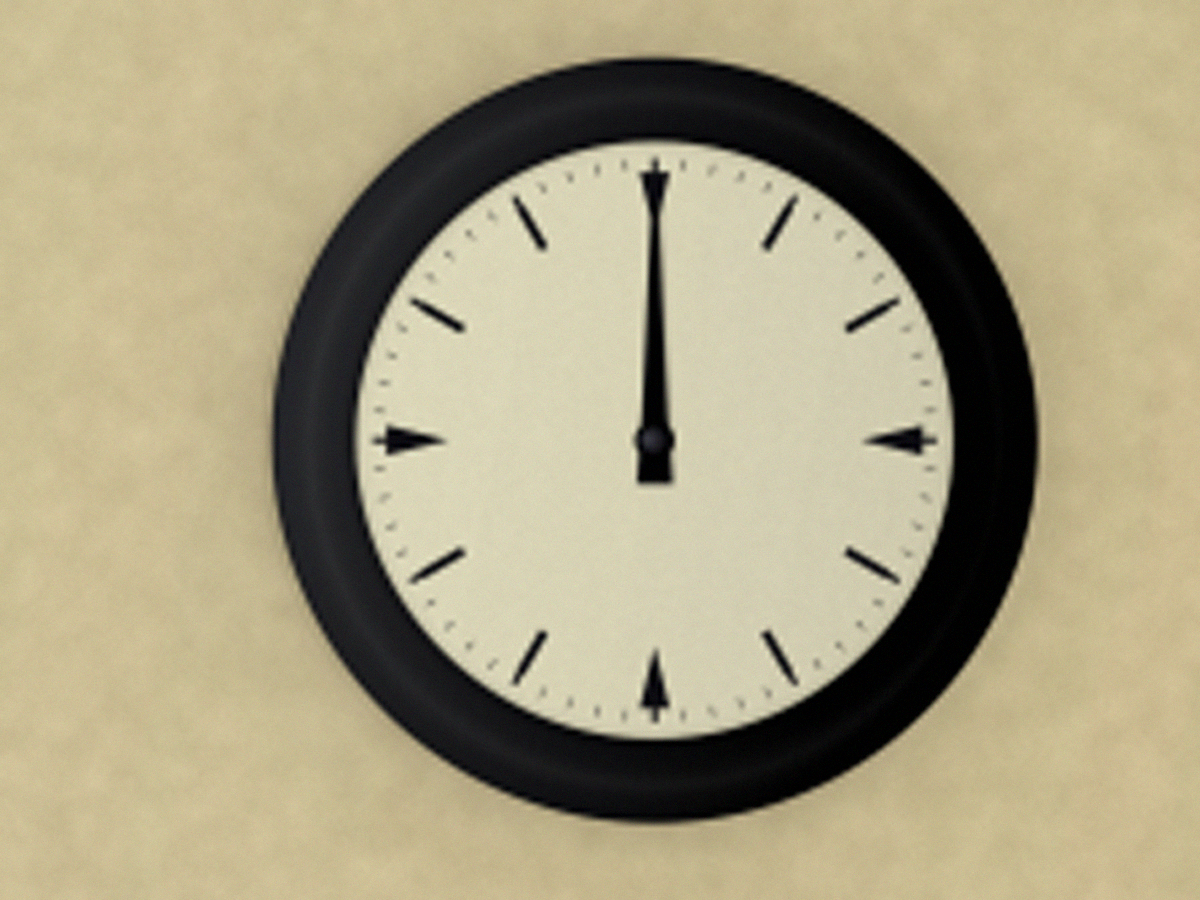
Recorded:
{"hour": 12, "minute": 0}
